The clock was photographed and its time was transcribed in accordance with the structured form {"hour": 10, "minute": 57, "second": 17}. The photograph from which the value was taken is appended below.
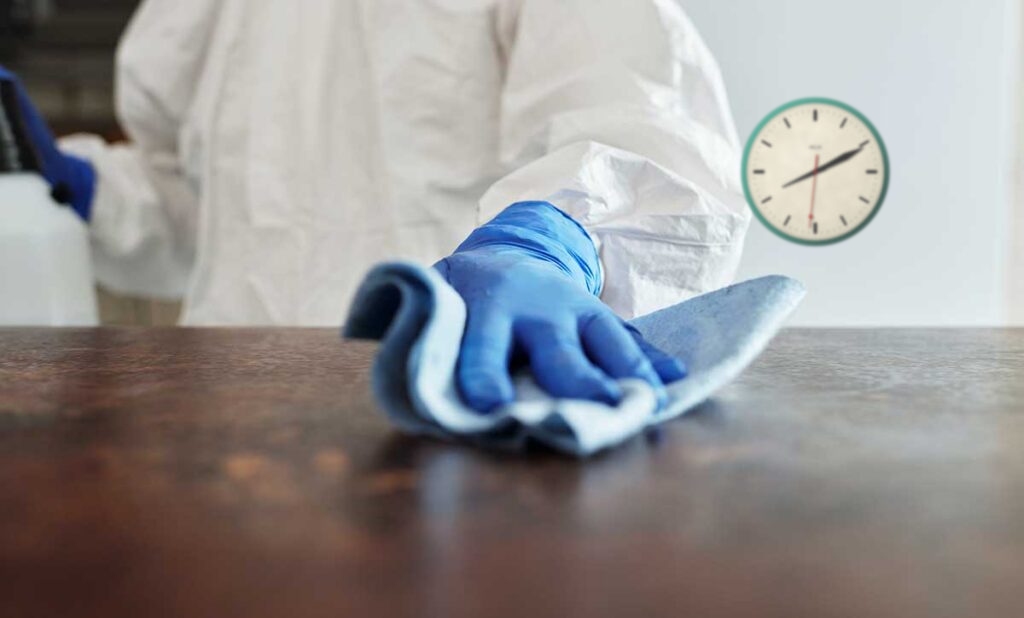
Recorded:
{"hour": 8, "minute": 10, "second": 31}
